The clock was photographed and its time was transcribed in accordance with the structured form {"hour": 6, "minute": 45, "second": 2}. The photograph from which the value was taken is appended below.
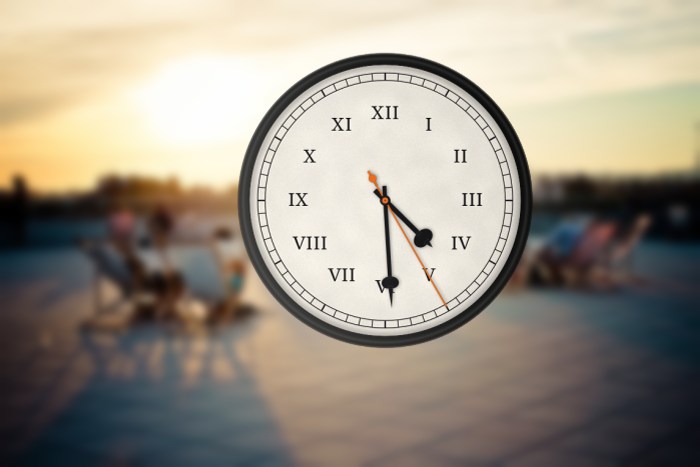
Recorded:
{"hour": 4, "minute": 29, "second": 25}
